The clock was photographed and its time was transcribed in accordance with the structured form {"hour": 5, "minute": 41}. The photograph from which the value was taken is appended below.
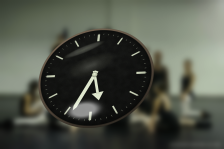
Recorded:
{"hour": 5, "minute": 34}
